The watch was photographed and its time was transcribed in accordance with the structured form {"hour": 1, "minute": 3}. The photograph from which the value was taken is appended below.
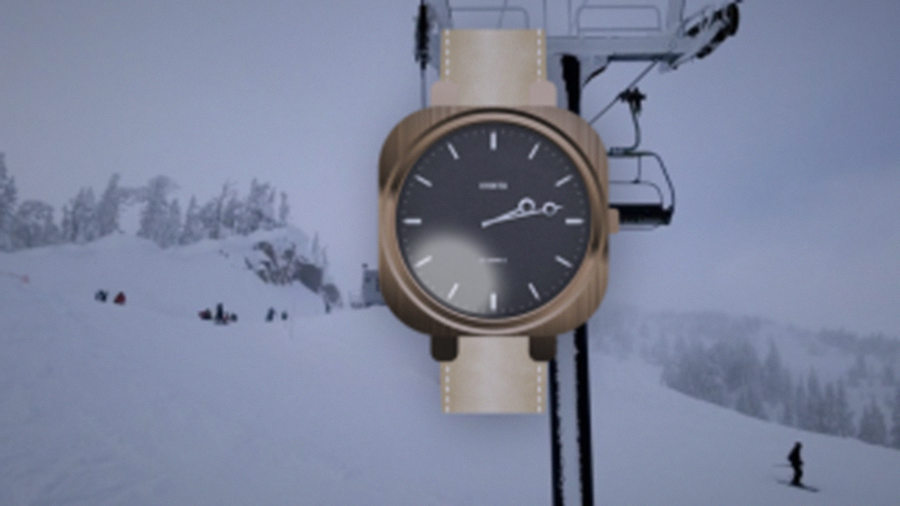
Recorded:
{"hour": 2, "minute": 13}
